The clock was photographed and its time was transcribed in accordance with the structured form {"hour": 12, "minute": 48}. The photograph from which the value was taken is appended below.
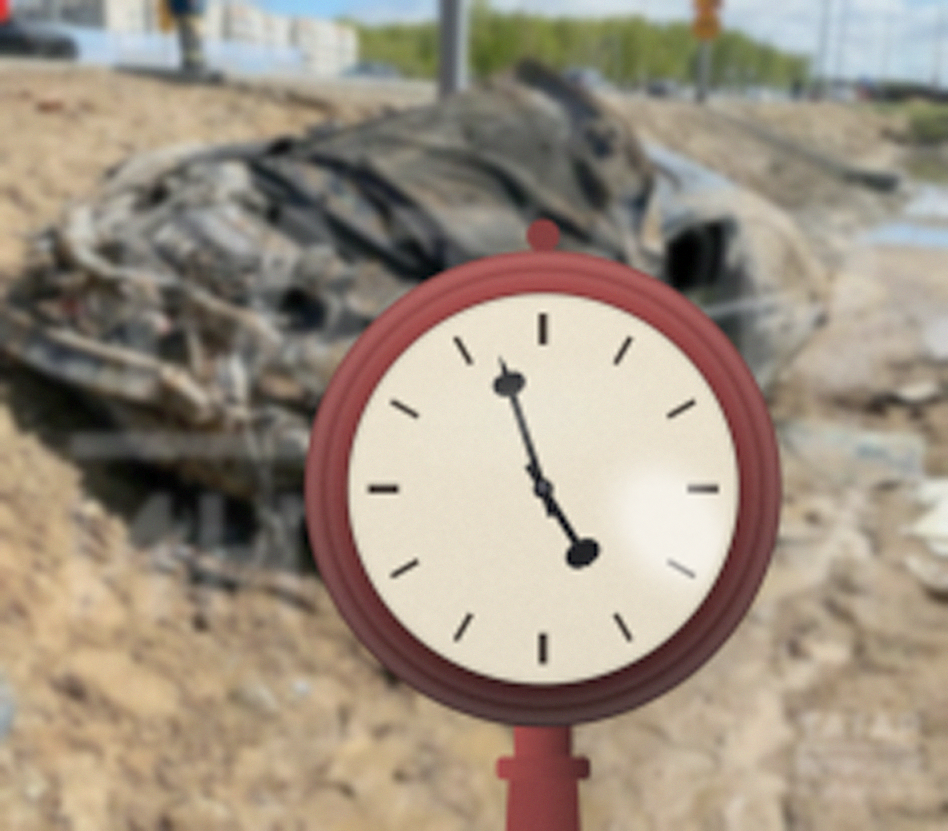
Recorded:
{"hour": 4, "minute": 57}
